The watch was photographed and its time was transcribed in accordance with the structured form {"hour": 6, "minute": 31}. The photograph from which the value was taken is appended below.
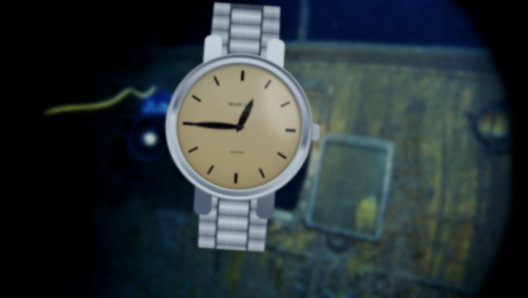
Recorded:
{"hour": 12, "minute": 45}
